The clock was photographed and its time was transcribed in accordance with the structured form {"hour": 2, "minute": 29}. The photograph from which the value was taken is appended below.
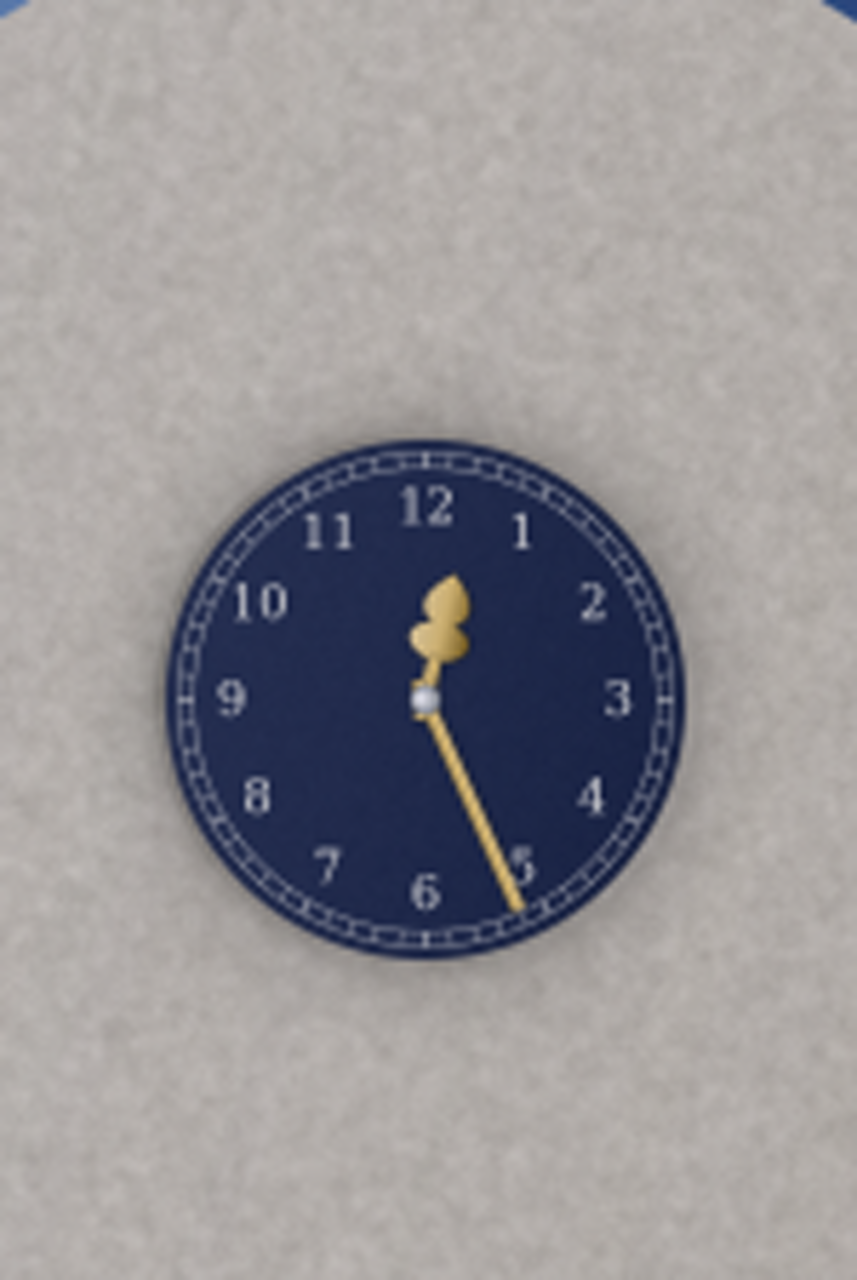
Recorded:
{"hour": 12, "minute": 26}
